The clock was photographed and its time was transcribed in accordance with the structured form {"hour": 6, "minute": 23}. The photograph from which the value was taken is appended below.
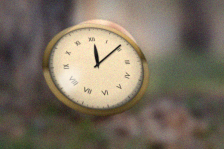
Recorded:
{"hour": 12, "minute": 9}
